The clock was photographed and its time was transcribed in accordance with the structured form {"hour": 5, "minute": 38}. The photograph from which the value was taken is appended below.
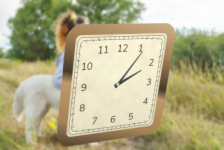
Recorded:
{"hour": 2, "minute": 6}
